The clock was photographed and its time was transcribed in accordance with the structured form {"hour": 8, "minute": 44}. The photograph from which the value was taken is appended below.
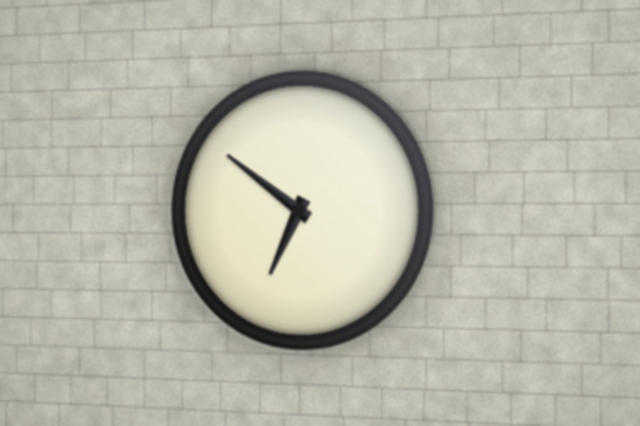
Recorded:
{"hour": 6, "minute": 51}
